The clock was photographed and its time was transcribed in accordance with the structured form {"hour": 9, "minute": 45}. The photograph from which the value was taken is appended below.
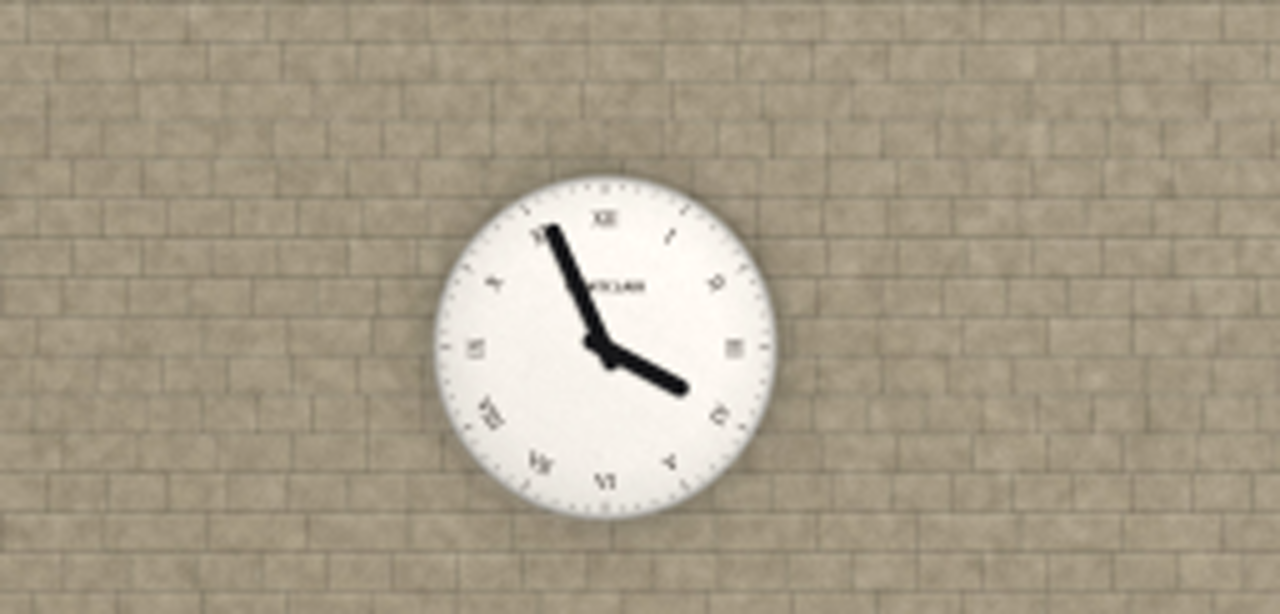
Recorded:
{"hour": 3, "minute": 56}
